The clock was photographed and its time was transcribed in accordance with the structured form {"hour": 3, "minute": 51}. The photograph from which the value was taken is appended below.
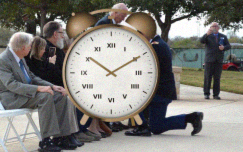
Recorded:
{"hour": 10, "minute": 10}
